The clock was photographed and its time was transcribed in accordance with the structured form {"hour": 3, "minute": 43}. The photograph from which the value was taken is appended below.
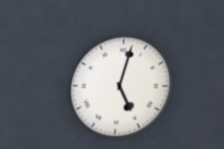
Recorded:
{"hour": 5, "minute": 2}
